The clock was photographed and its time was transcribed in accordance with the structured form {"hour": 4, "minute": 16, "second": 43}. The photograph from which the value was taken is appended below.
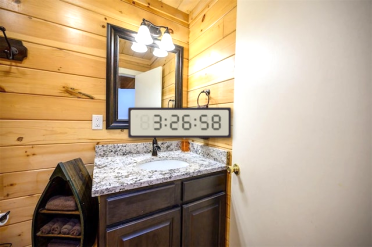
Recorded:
{"hour": 3, "minute": 26, "second": 58}
